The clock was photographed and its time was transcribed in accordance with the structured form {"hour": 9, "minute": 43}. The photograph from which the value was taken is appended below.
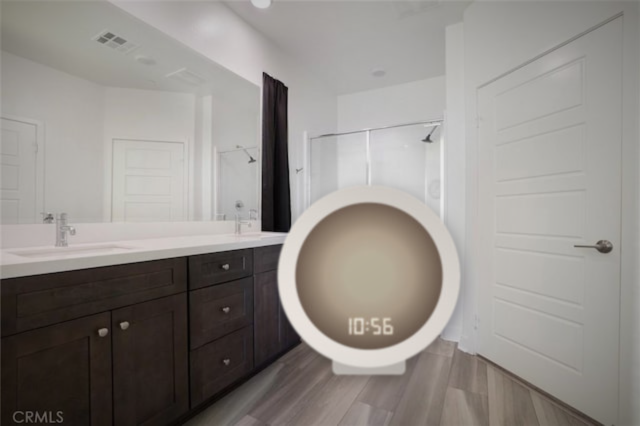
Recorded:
{"hour": 10, "minute": 56}
